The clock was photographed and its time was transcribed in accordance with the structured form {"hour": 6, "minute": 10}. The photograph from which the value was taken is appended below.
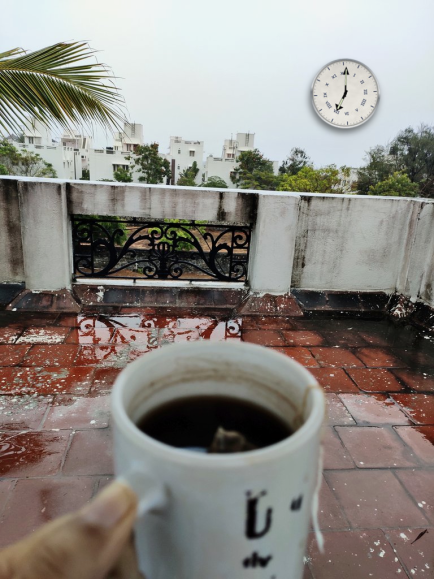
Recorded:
{"hour": 7, "minute": 1}
